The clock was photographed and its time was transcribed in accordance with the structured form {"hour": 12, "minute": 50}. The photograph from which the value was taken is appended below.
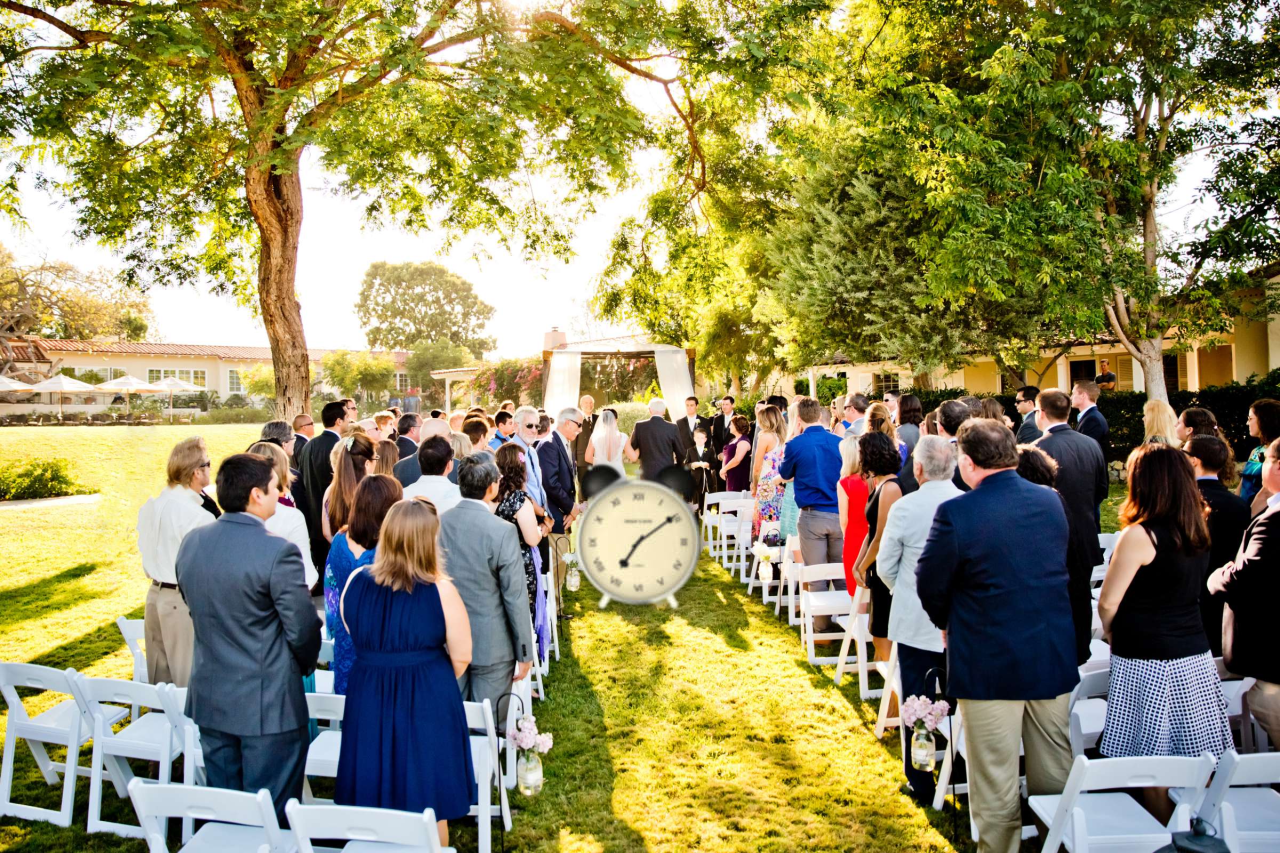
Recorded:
{"hour": 7, "minute": 9}
